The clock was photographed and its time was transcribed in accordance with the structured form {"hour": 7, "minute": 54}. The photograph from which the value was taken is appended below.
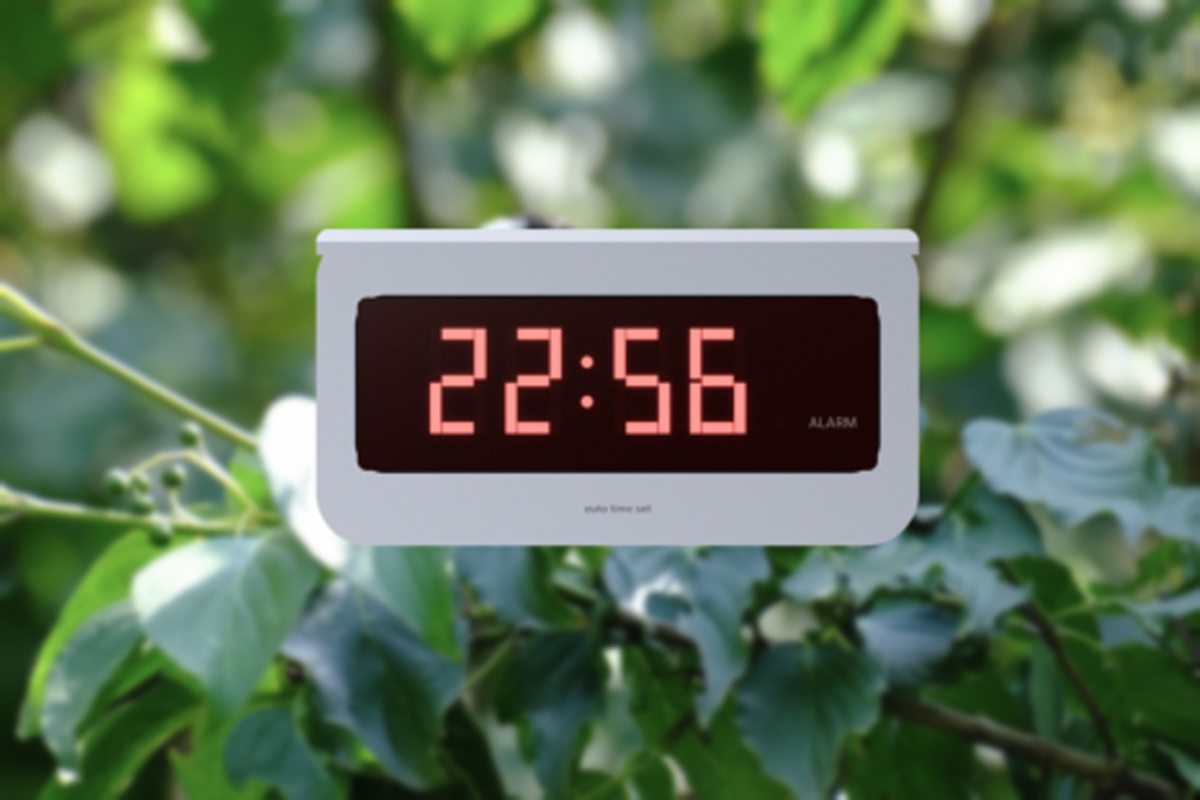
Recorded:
{"hour": 22, "minute": 56}
